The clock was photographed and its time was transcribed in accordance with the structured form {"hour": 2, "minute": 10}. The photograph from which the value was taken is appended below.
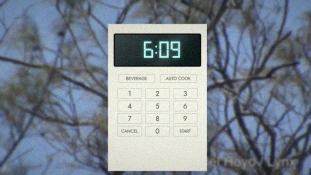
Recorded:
{"hour": 6, "minute": 9}
